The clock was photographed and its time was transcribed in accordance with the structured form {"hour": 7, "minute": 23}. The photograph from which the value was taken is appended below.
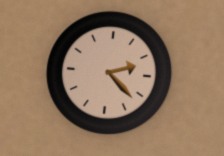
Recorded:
{"hour": 2, "minute": 22}
